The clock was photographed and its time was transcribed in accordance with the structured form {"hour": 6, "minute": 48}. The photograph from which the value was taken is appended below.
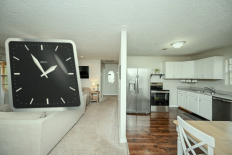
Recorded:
{"hour": 1, "minute": 55}
